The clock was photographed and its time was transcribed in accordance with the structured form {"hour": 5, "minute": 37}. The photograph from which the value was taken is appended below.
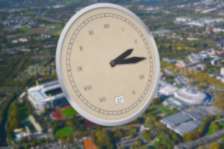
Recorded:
{"hour": 2, "minute": 15}
